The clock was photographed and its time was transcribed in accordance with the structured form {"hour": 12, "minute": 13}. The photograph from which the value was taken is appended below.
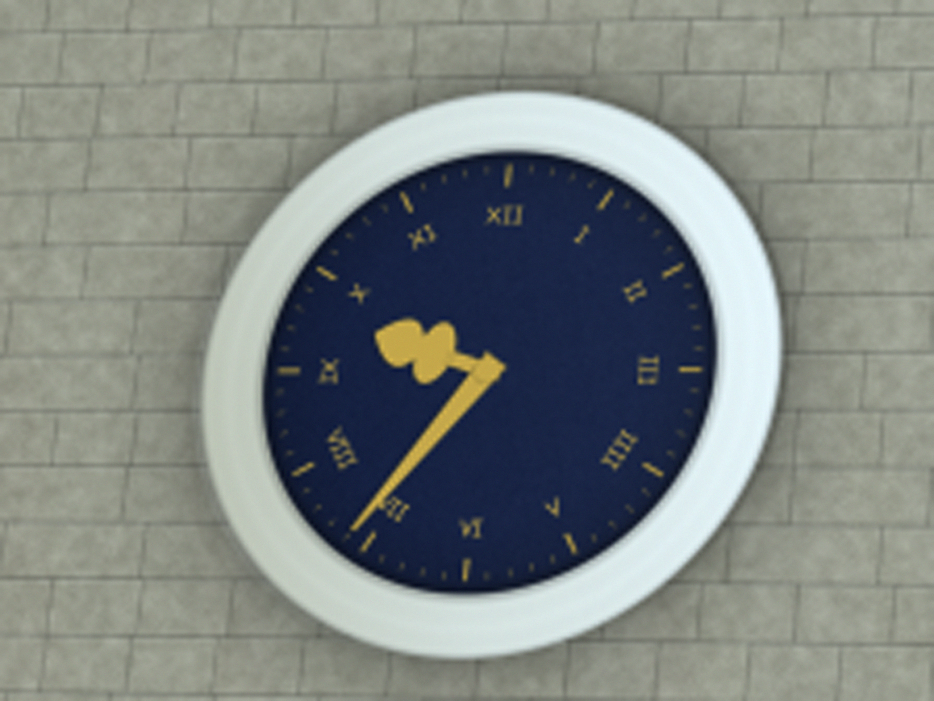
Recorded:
{"hour": 9, "minute": 36}
